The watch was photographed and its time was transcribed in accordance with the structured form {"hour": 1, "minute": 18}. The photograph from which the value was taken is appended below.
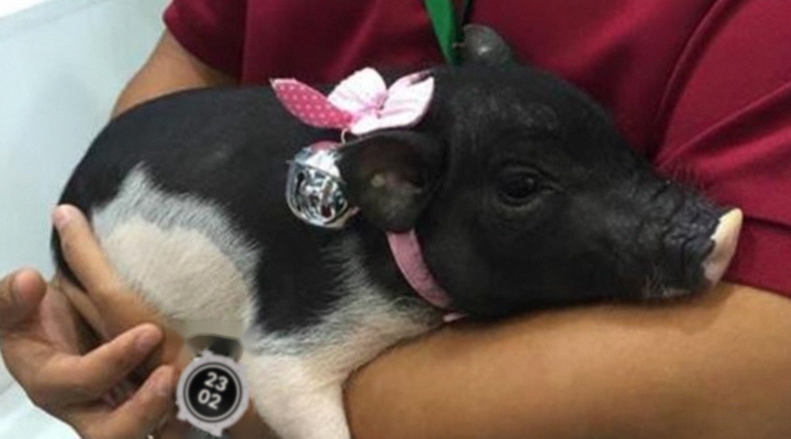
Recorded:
{"hour": 23, "minute": 2}
